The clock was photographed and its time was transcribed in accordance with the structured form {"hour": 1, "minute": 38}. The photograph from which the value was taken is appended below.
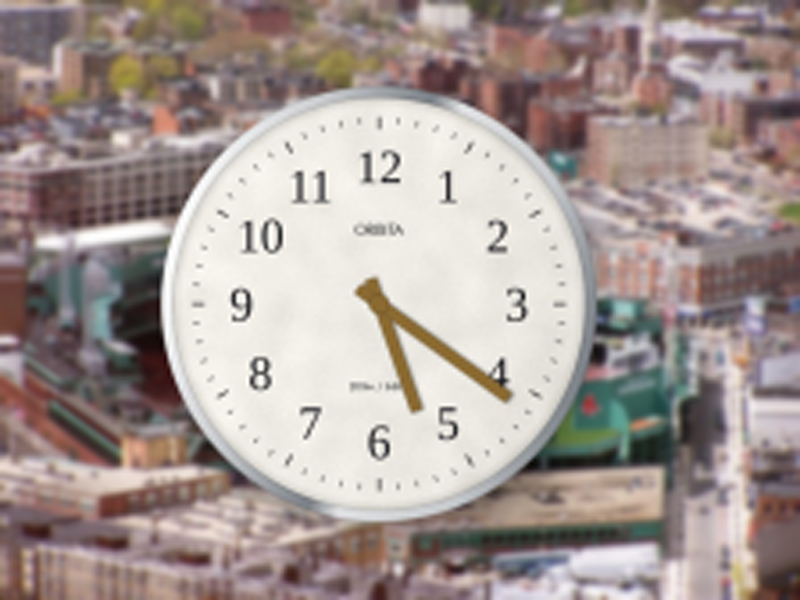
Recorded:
{"hour": 5, "minute": 21}
